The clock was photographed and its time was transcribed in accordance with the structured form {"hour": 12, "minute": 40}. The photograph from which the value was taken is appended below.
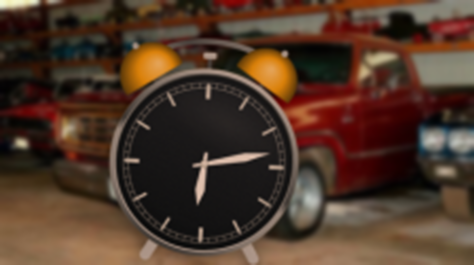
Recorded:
{"hour": 6, "minute": 13}
